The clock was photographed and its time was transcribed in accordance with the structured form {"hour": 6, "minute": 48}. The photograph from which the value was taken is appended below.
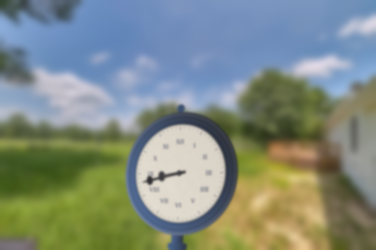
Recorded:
{"hour": 8, "minute": 43}
